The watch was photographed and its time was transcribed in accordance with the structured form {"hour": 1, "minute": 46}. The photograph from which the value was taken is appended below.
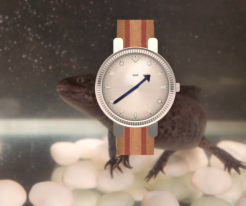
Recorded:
{"hour": 1, "minute": 39}
